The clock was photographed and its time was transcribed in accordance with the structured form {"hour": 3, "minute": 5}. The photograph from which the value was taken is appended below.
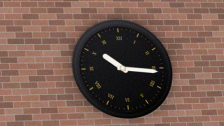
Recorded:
{"hour": 10, "minute": 16}
